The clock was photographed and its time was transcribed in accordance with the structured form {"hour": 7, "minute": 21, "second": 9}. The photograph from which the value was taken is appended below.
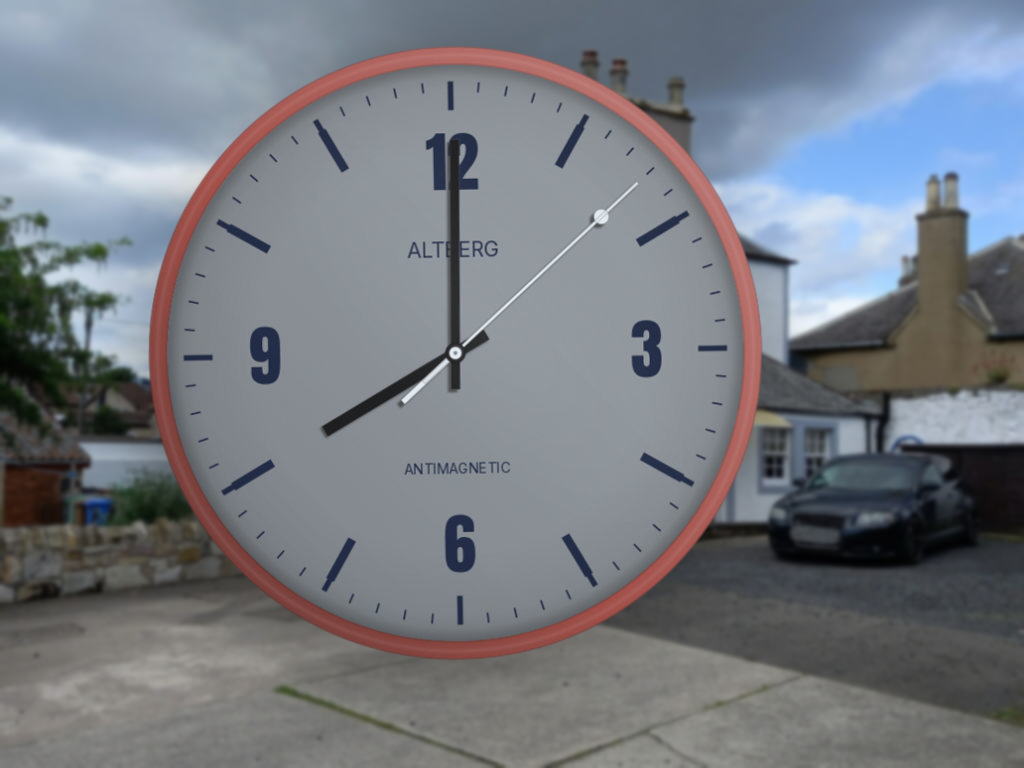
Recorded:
{"hour": 8, "minute": 0, "second": 8}
